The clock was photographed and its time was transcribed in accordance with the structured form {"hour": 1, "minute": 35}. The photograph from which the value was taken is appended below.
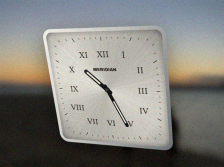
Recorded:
{"hour": 10, "minute": 26}
